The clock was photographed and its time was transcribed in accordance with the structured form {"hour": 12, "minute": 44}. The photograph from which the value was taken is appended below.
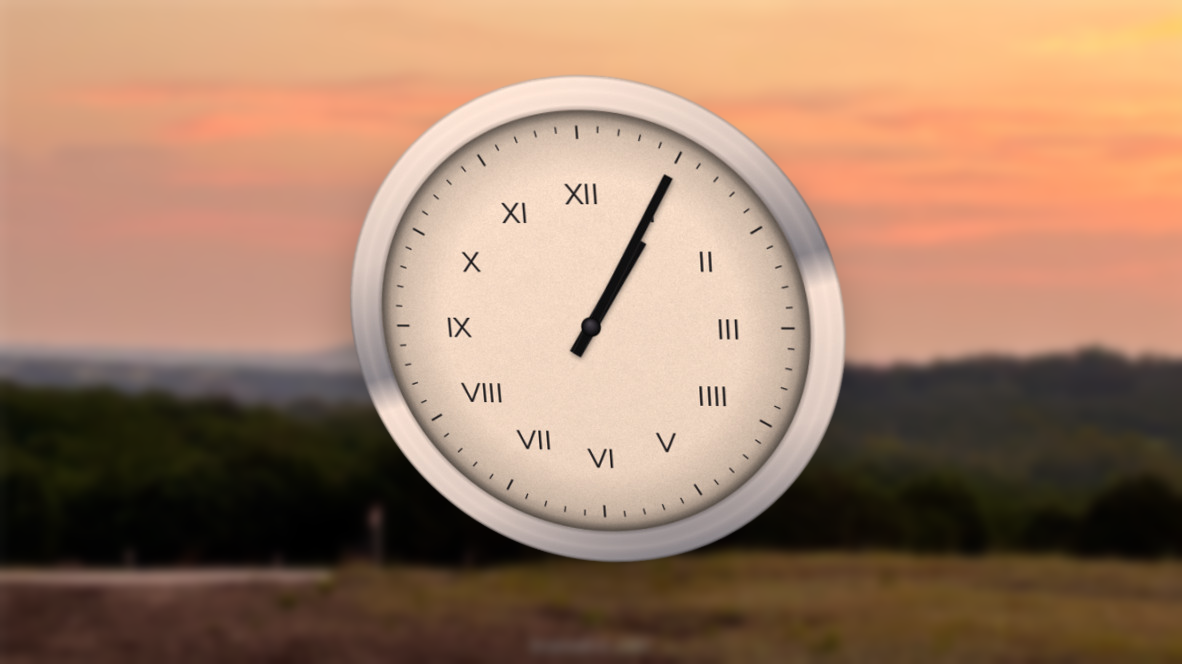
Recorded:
{"hour": 1, "minute": 5}
